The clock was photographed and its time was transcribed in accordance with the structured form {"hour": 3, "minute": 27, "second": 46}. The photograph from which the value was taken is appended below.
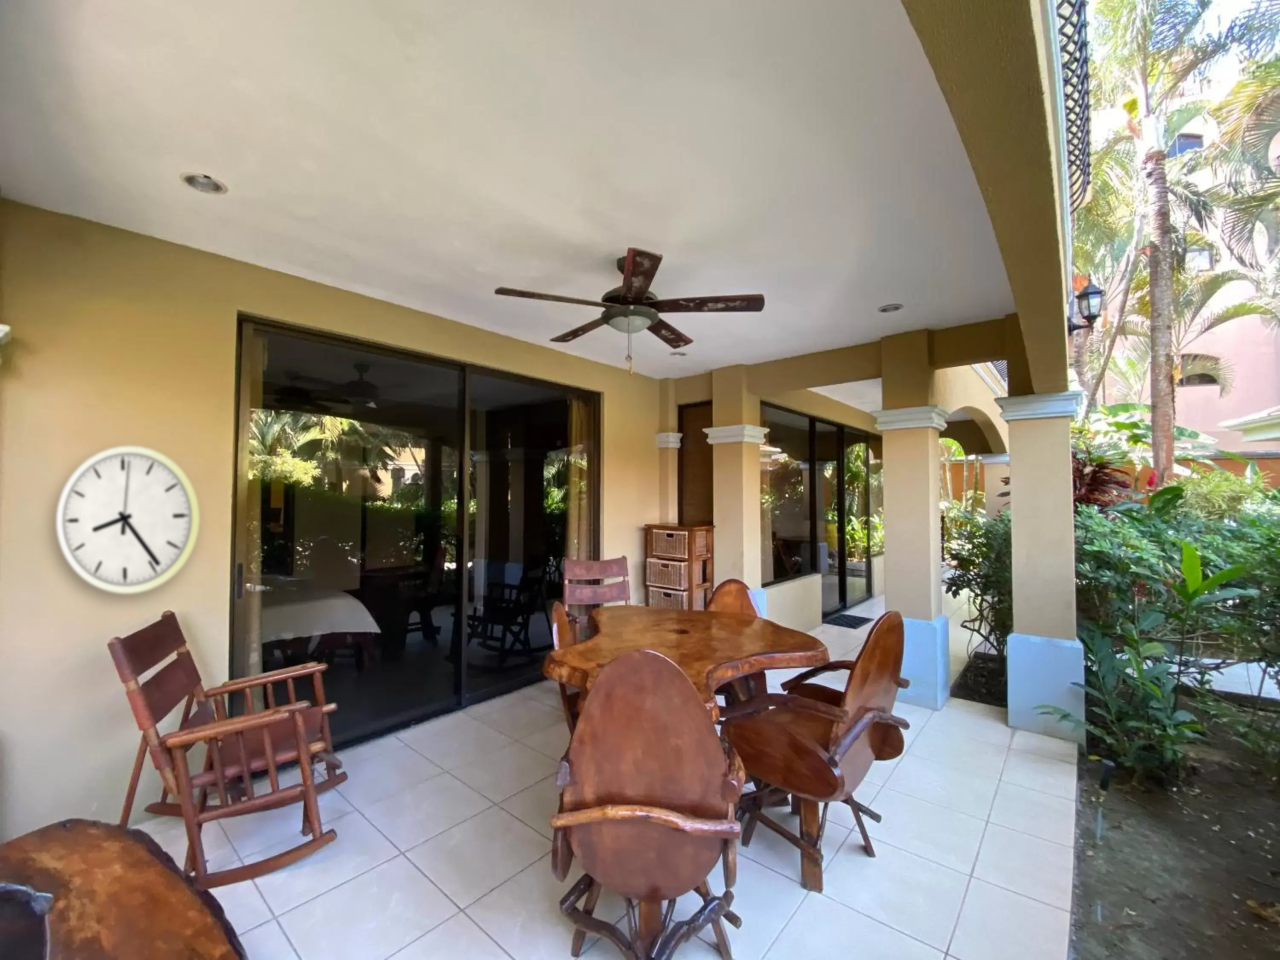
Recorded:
{"hour": 8, "minute": 24, "second": 1}
